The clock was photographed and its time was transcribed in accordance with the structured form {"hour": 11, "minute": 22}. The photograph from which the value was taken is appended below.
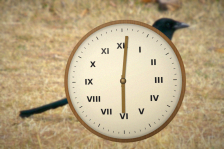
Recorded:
{"hour": 6, "minute": 1}
